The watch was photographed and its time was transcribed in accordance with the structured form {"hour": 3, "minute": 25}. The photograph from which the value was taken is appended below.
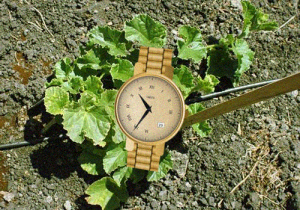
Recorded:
{"hour": 10, "minute": 35}
